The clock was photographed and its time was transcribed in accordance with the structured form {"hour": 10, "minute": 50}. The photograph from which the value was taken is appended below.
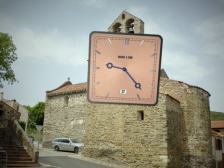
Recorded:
{"hour": 9, "minute": 23}
